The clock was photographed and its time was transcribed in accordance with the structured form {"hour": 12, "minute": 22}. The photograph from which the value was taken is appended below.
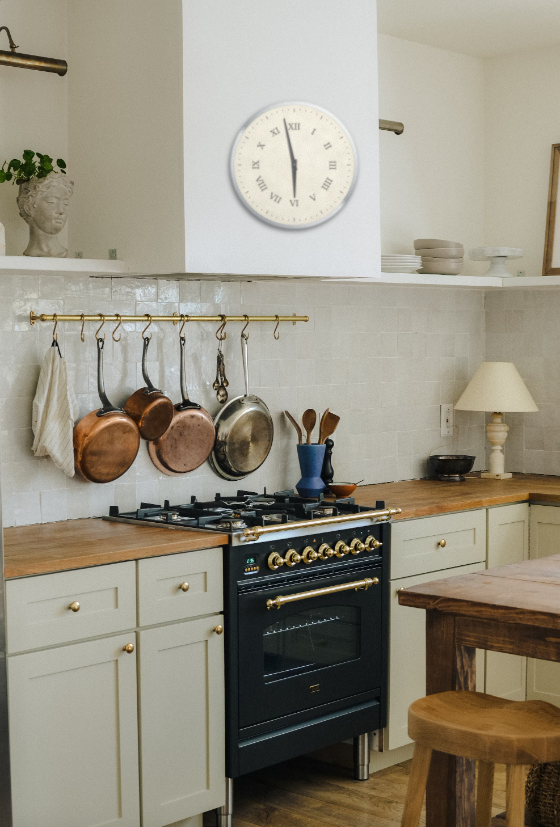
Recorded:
{"hour": 5, "minute": 58}
